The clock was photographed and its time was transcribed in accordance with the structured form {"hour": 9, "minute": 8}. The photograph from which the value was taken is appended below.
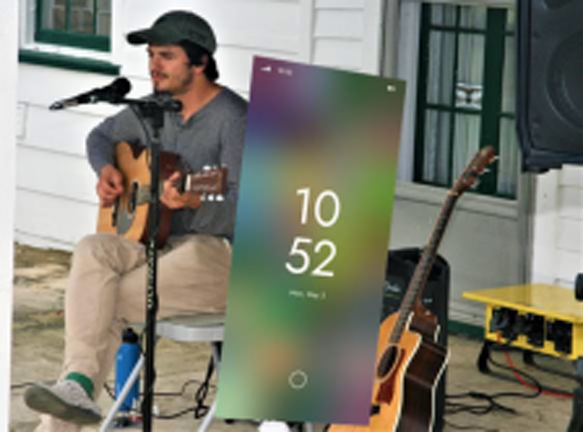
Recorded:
{"hour": 10, "minute": 52}
